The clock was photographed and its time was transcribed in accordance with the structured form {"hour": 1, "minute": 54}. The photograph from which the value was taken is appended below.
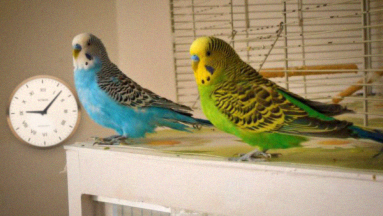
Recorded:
{"hour": 9, "minute": 7}
